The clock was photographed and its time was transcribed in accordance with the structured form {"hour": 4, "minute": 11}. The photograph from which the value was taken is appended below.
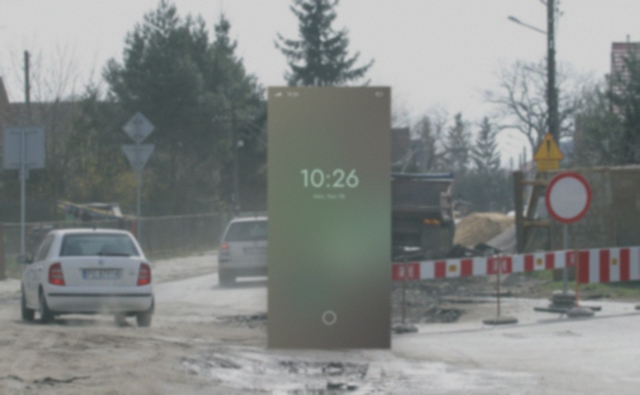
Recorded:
{"hour": 10, "minute": 26}
